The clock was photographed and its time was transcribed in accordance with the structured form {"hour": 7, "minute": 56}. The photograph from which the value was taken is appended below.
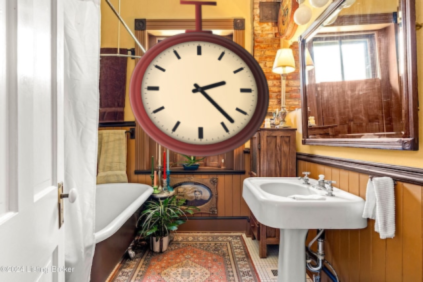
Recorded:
{"hour": 2, "minute": 23}
